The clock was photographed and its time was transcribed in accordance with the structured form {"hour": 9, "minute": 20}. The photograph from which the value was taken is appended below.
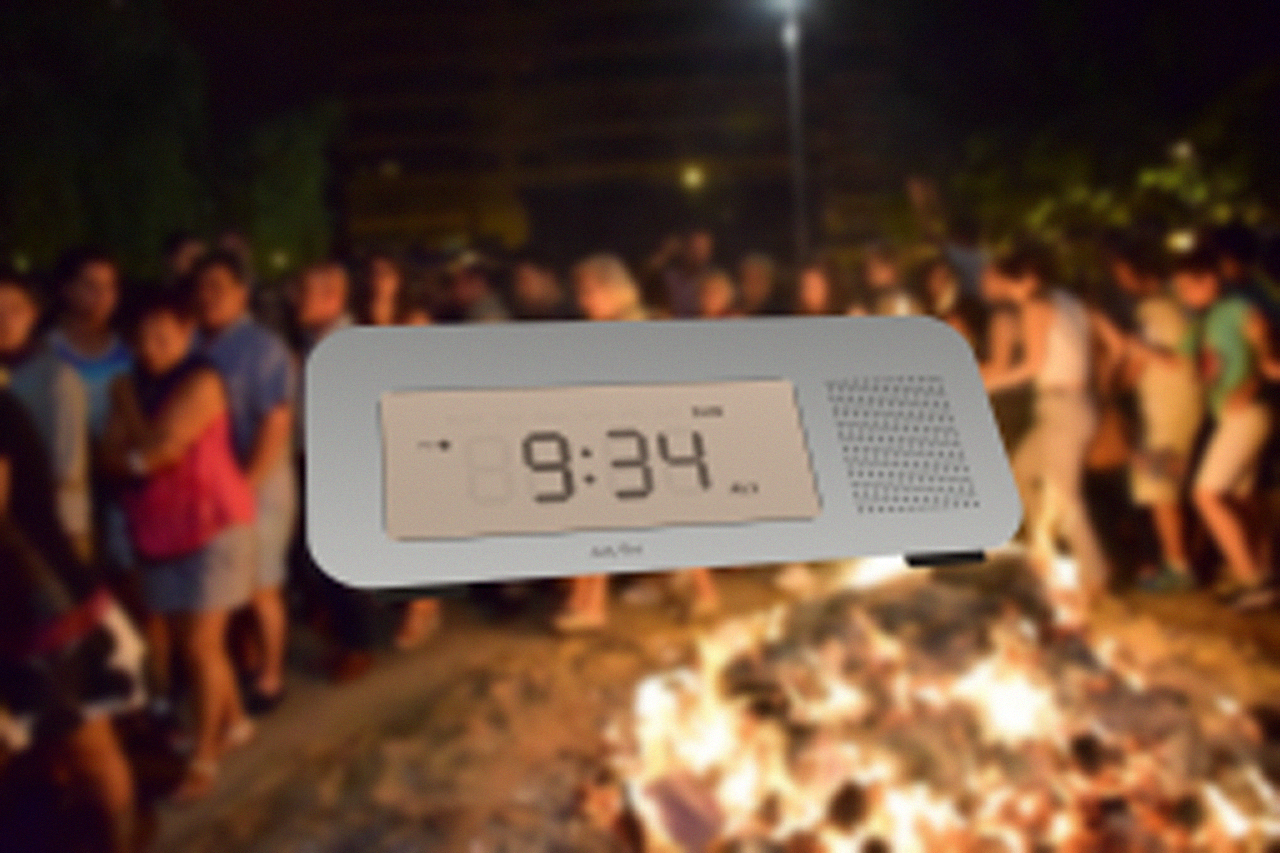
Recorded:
{"hour": 9, "minute": 34}
